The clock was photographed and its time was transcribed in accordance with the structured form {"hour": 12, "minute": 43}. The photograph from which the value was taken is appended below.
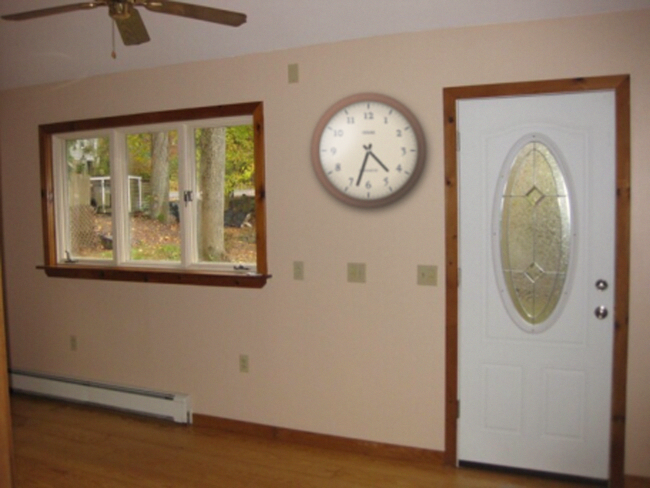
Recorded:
{"hour": 4, "minute": 33}
